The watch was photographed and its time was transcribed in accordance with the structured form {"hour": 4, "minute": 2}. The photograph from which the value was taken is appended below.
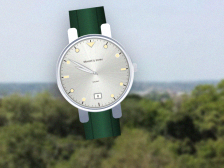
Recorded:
{"hour": 9, "minute": 51}
